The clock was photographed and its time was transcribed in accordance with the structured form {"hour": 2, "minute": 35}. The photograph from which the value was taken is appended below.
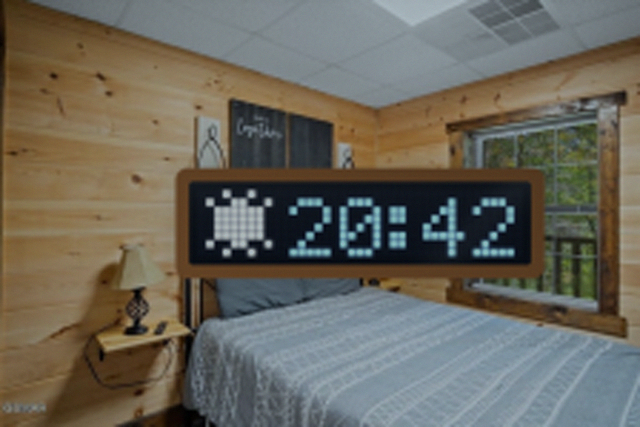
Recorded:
{"hour": 20, "minute": 42}
